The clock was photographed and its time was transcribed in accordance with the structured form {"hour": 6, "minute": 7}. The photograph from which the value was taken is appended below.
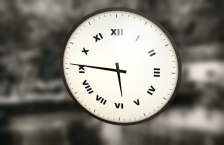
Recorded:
{"hour": 5, "minute": 46}
